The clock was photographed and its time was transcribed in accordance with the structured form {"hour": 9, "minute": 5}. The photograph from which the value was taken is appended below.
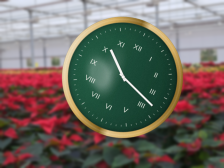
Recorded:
{"hour": 10, "minute": 18}
